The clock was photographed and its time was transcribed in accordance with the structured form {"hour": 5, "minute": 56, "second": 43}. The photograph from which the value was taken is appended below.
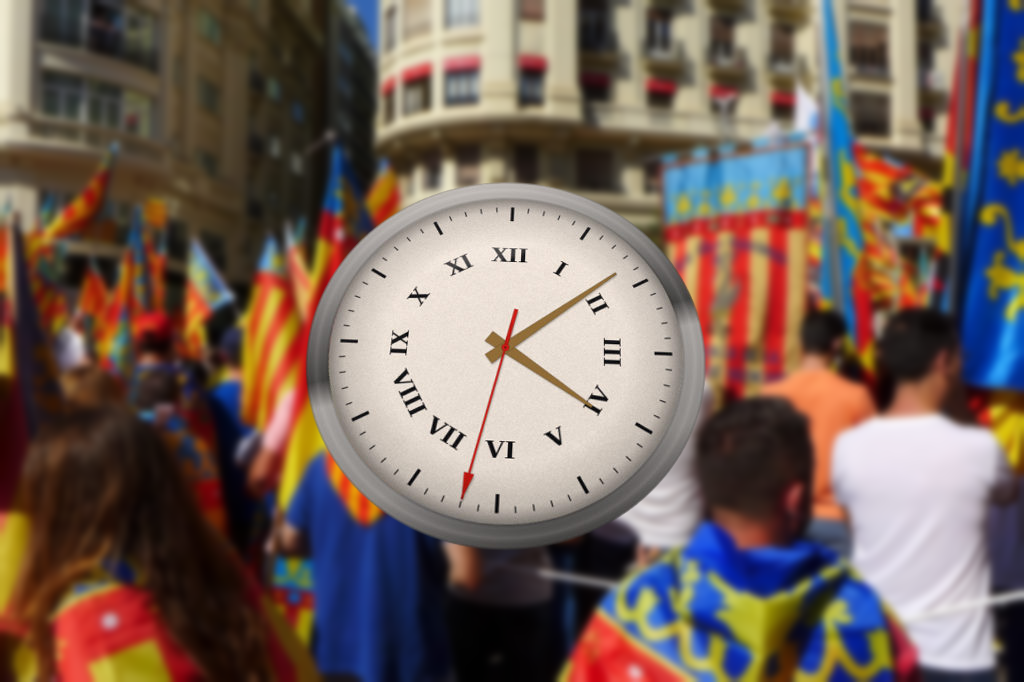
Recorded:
{"hour": 4, "minute": 8, "second": 32}
